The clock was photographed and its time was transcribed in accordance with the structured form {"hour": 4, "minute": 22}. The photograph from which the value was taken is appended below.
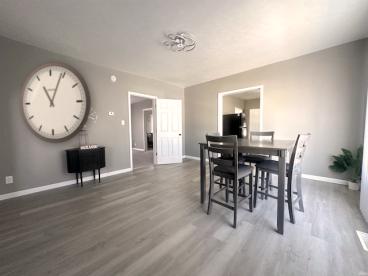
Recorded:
{"hour": 11, "minute": 4}
